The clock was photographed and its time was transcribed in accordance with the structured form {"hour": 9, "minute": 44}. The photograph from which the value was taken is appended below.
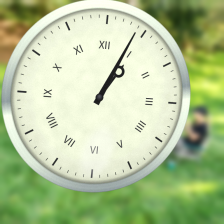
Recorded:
{"hour": 1, "minute": 4}
